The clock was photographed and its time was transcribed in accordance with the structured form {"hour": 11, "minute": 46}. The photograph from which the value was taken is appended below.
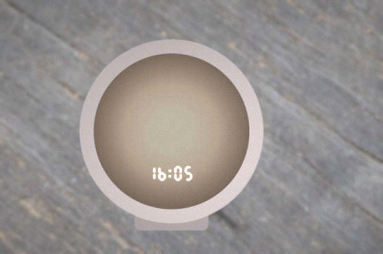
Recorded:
{"hour": 16, "minute": 5}
